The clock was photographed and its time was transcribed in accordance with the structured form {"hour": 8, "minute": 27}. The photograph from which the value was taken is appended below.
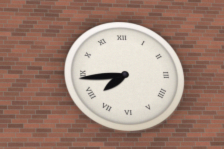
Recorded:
{"hour": 7, "minute": 44}
